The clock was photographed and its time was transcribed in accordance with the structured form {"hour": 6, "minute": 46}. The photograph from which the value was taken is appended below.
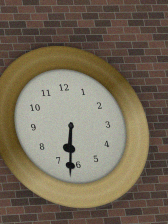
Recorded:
{"hour": 6, "minute": 32}
